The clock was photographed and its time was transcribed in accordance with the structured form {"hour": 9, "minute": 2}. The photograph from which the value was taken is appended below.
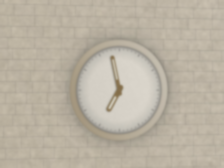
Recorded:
{"hour": 6, "minute": 58}
